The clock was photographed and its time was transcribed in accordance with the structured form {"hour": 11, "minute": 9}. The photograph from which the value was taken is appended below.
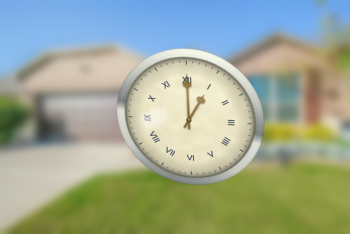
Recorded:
{"hour": 1, "minute": 0}
